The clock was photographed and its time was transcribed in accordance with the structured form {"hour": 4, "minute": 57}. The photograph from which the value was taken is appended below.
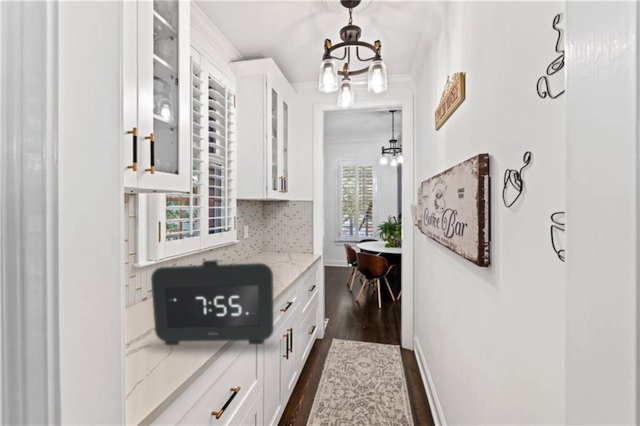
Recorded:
{"hour": 7, "minute": 55}
